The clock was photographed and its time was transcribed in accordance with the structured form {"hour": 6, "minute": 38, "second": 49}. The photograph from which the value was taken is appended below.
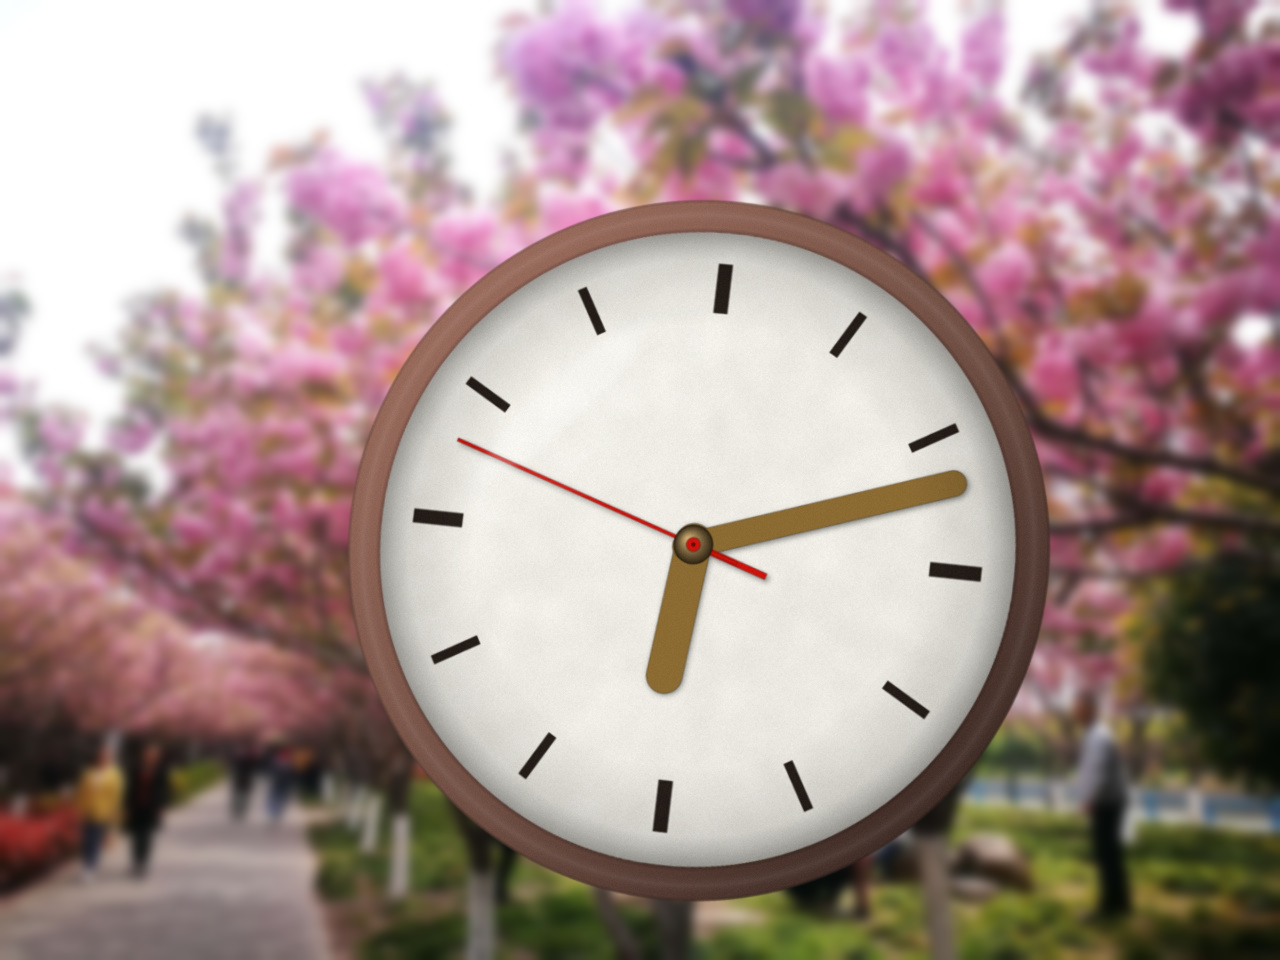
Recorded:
{"hour": 6, "minute": 11, "second": 48}
